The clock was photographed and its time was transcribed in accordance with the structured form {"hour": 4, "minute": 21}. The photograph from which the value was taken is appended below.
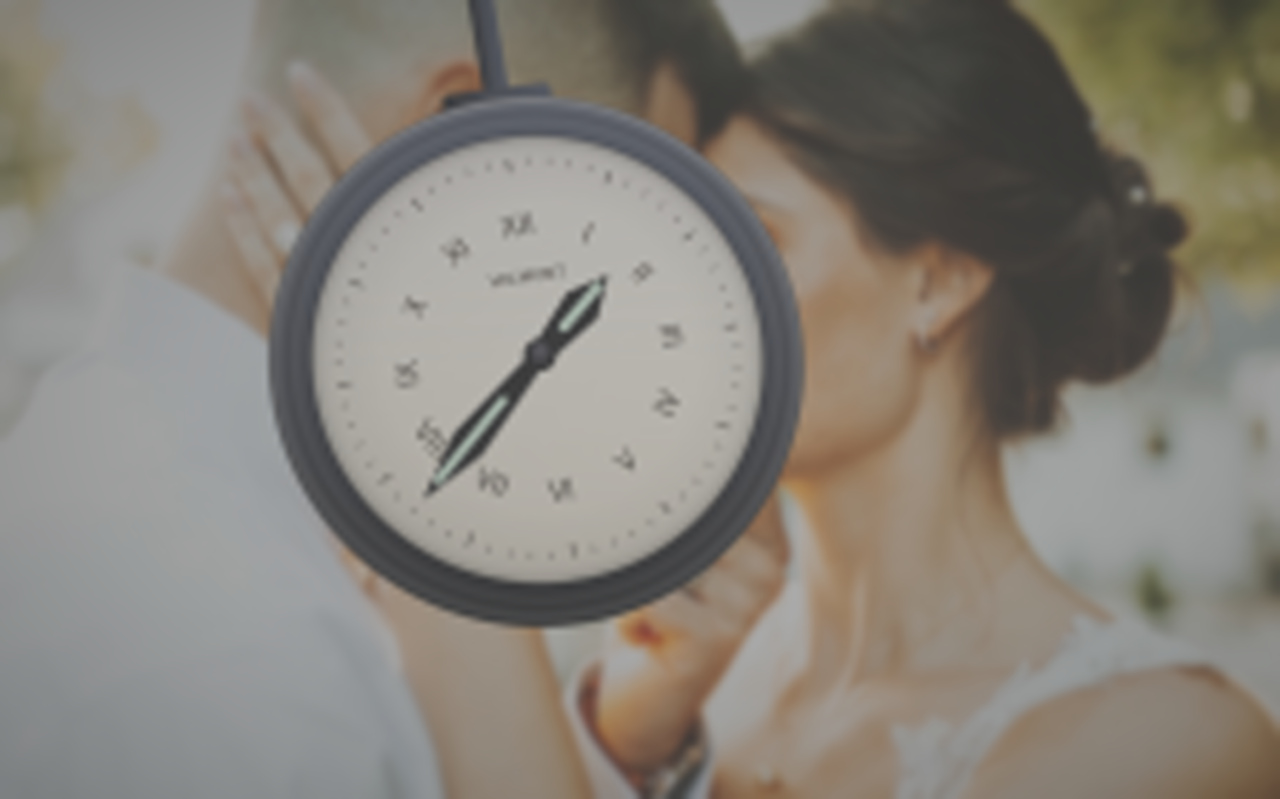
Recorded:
{"hour": 1, "minute": 38}
